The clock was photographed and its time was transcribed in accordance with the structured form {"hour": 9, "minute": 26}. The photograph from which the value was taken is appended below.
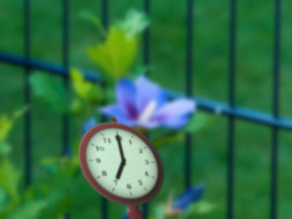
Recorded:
{"hour": 7, "minute": 0}
